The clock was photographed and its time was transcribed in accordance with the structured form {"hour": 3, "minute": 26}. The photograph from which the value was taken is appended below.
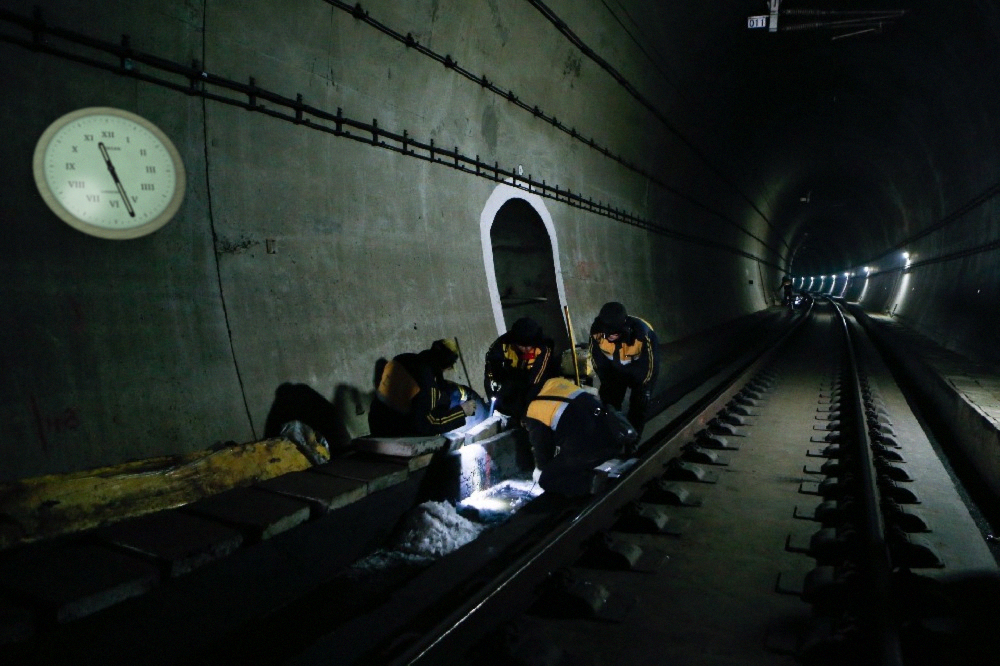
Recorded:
{"hour": 11, "minute": 27}
